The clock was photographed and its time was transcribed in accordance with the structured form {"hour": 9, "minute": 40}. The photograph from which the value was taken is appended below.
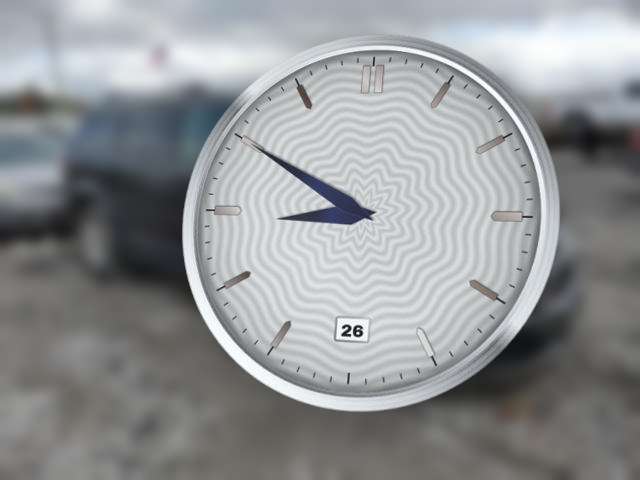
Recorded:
{"hour": 8, "minute": 50}
